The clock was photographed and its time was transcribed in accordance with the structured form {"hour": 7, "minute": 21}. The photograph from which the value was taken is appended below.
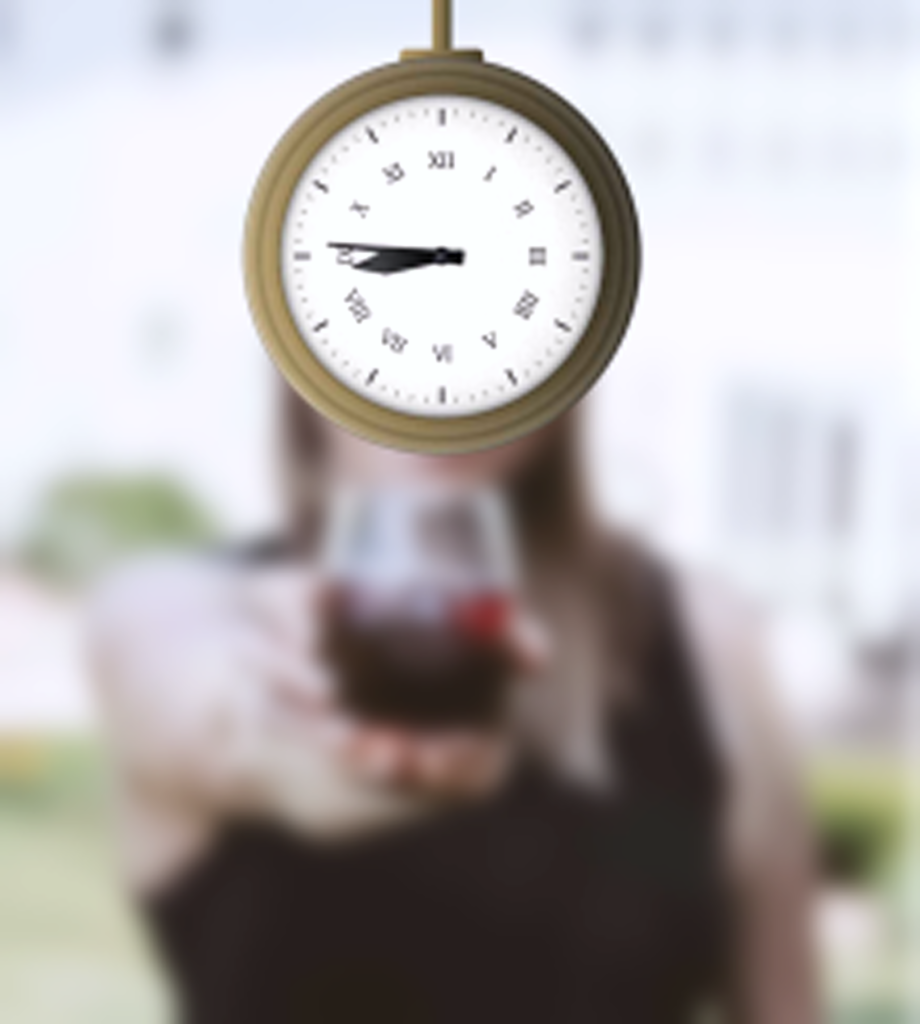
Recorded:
{"hour": 8, "minute": 46}
